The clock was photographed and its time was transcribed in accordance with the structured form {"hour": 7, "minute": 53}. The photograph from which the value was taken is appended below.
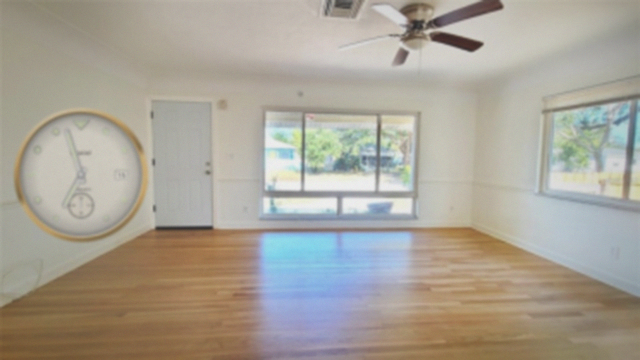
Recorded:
{"hour": 6, "minute": 57}
